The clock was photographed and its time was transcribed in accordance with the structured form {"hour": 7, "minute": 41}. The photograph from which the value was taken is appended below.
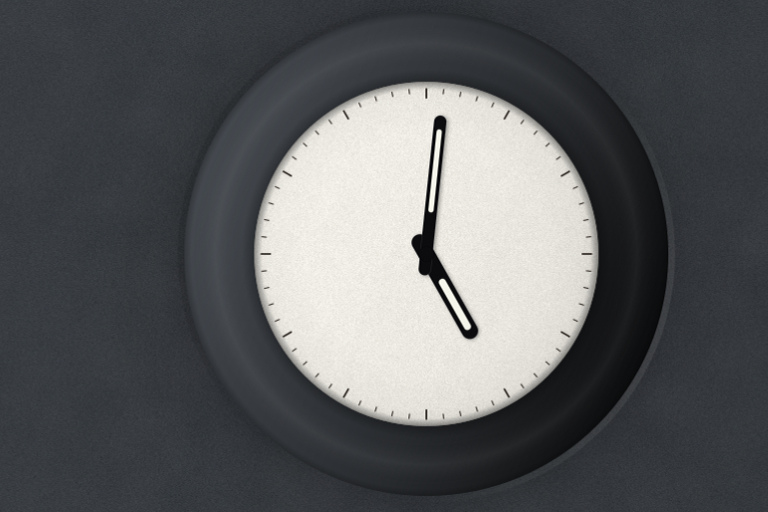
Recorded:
{"hour": 5, "minute": 1}
